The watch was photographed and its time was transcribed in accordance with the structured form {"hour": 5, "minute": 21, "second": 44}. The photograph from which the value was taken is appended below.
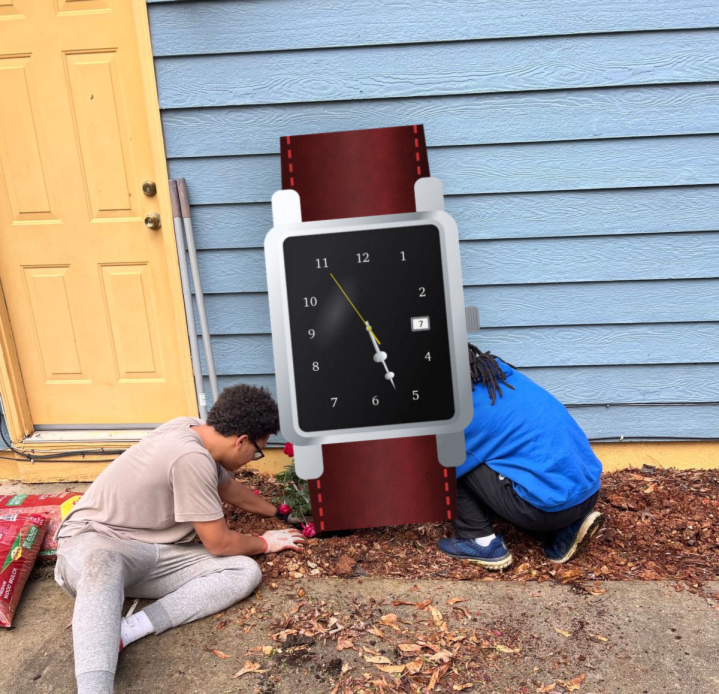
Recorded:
{"hour": 5, "minute": 26, "second": 55}
